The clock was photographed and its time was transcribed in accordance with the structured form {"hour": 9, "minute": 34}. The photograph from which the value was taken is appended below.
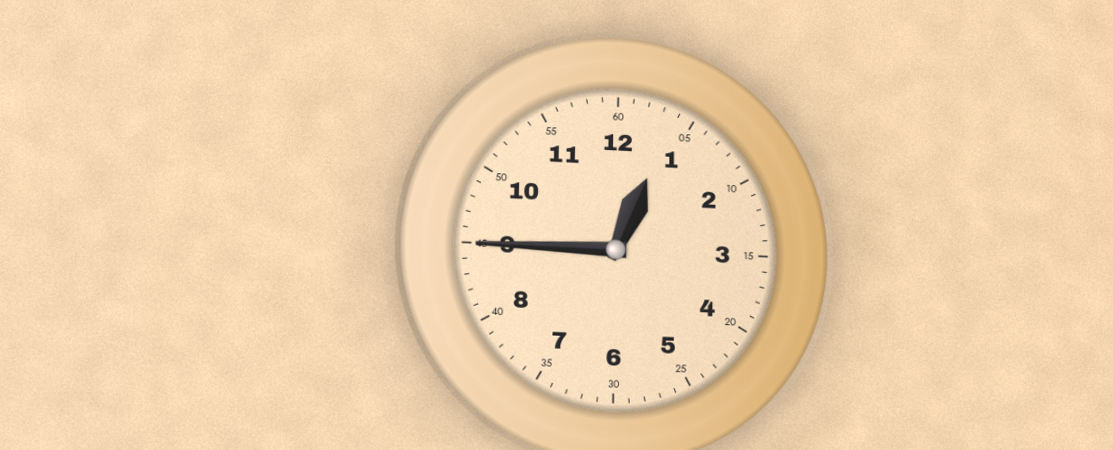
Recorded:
{"hour": 12, "minute": 45}
